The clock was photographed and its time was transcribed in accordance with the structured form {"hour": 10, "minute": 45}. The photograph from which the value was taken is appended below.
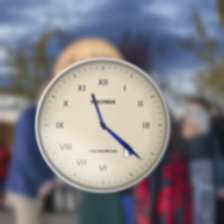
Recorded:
{"hour": 11, "minute": 22}
